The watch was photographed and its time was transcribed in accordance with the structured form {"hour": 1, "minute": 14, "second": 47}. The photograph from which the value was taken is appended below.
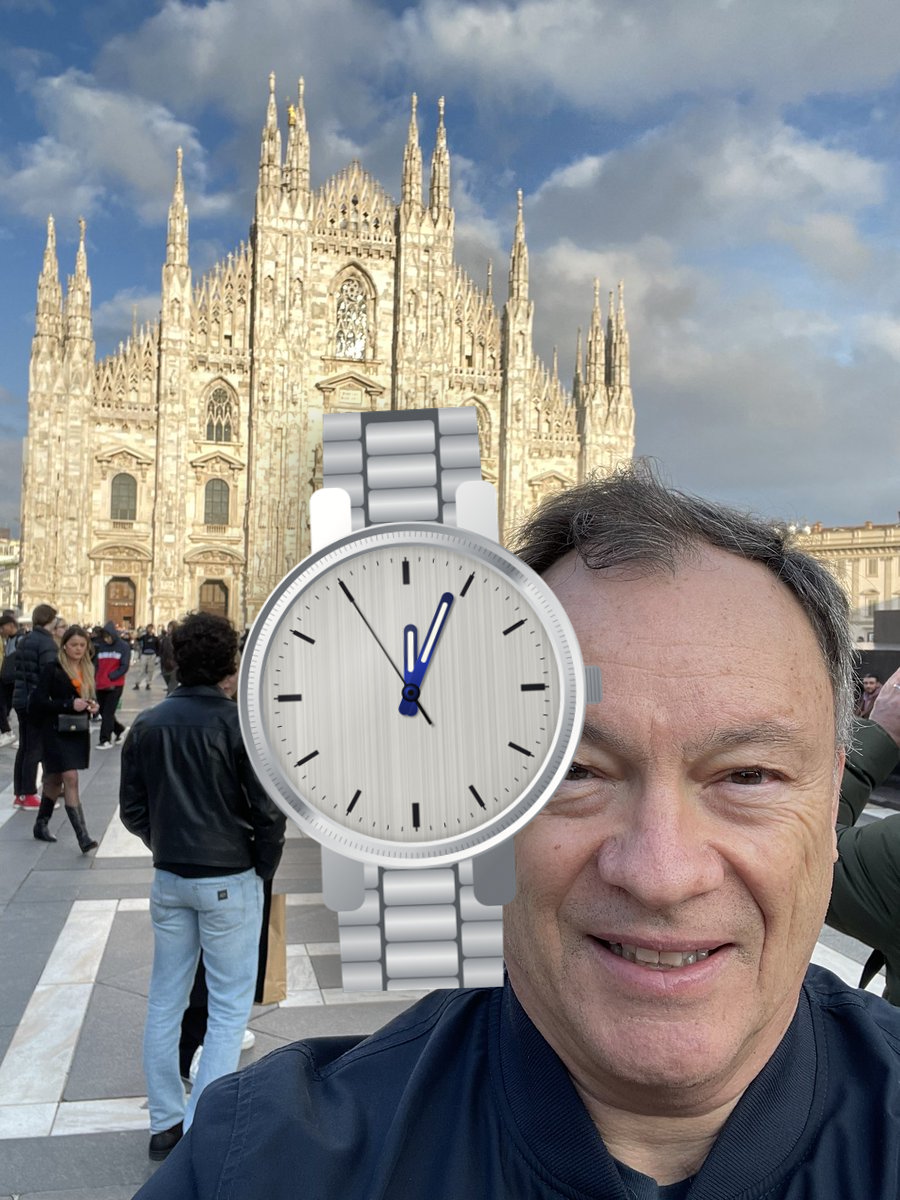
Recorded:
{"hour": 12, "minute": 3, "second": 55}
